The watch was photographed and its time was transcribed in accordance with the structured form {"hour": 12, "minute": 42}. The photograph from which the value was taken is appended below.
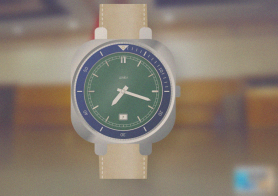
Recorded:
{"hour": 7, "minute": 18}
